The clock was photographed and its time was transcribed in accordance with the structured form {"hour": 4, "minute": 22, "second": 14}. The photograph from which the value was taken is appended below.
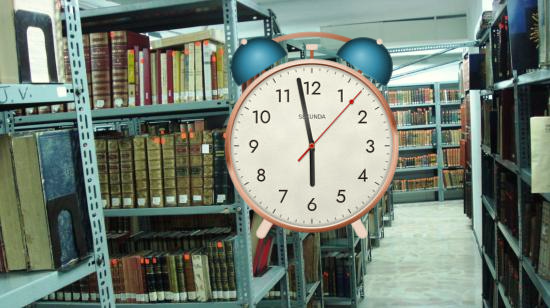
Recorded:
{"hour": 5, "minute": 58, "second": 7}
